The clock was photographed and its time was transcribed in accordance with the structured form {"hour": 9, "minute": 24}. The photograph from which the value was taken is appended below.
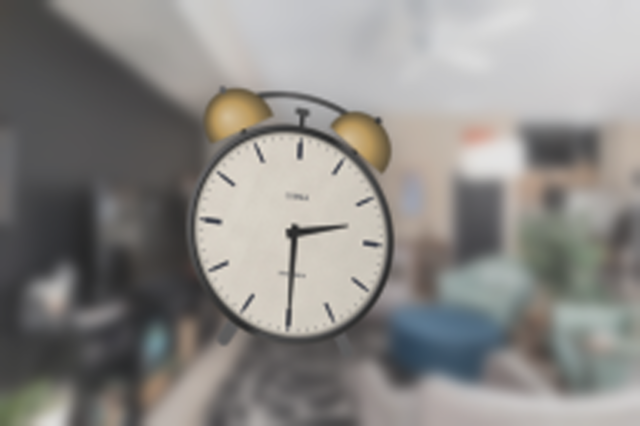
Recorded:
{"hour": 2, "minute": 30}
